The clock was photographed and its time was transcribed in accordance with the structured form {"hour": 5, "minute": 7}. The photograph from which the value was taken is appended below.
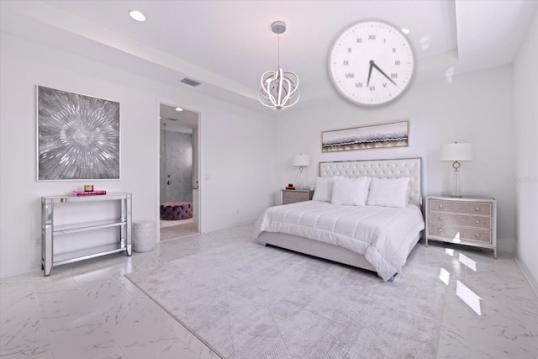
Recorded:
{"hour": 6, "minute": 22}
